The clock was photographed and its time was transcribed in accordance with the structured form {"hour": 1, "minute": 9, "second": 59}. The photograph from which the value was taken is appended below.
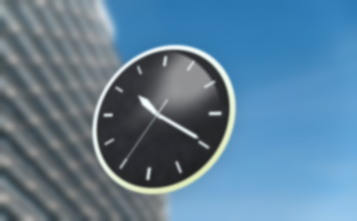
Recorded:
{"hour": 10, "minute": 19, "second": 35}
